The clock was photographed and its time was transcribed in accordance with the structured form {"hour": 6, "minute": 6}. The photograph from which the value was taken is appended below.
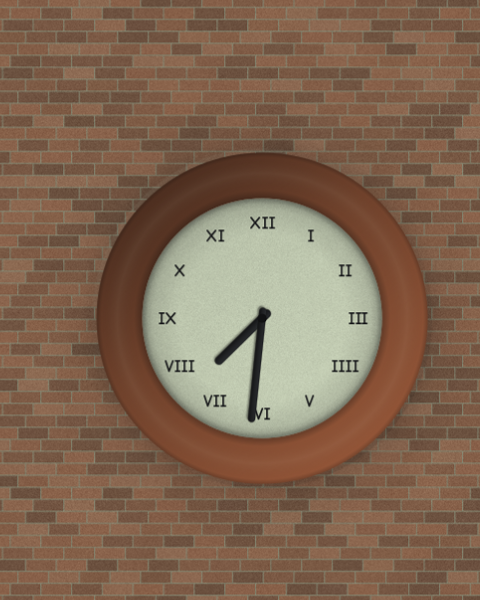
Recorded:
{"hour": 7, "minute": 31}
